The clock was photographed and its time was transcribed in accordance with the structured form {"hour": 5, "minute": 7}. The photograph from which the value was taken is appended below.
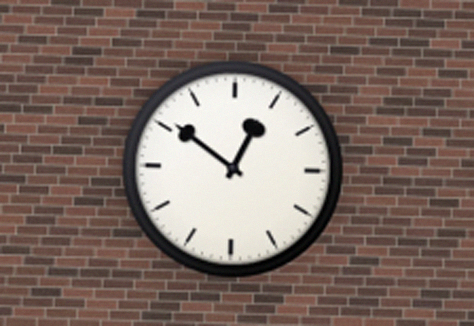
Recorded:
{"hour": 12, "minute": 51}
